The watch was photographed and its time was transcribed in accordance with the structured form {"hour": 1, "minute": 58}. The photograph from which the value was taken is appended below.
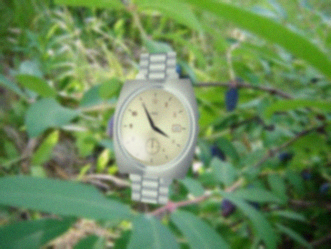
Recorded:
{"hour": 3, "minute": 55}
